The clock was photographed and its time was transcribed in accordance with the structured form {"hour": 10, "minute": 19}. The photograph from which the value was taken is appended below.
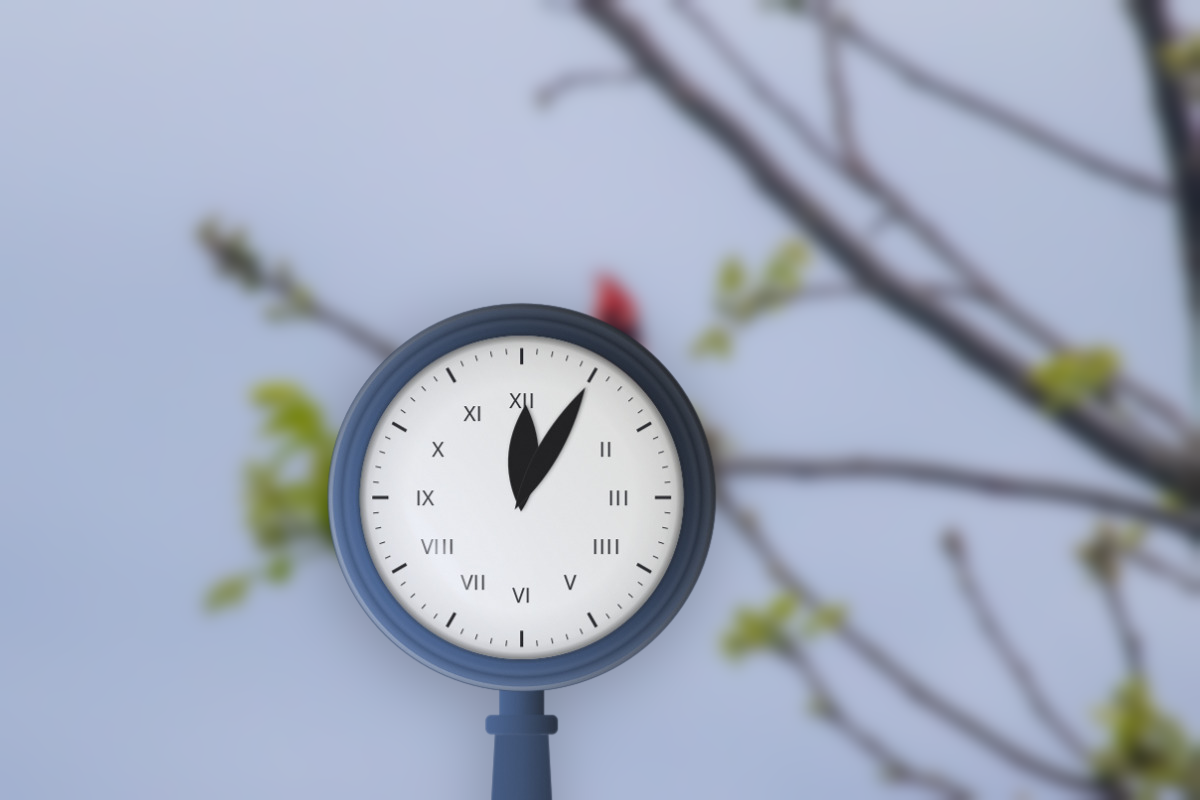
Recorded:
{"hour": 12, "minute": 5}
